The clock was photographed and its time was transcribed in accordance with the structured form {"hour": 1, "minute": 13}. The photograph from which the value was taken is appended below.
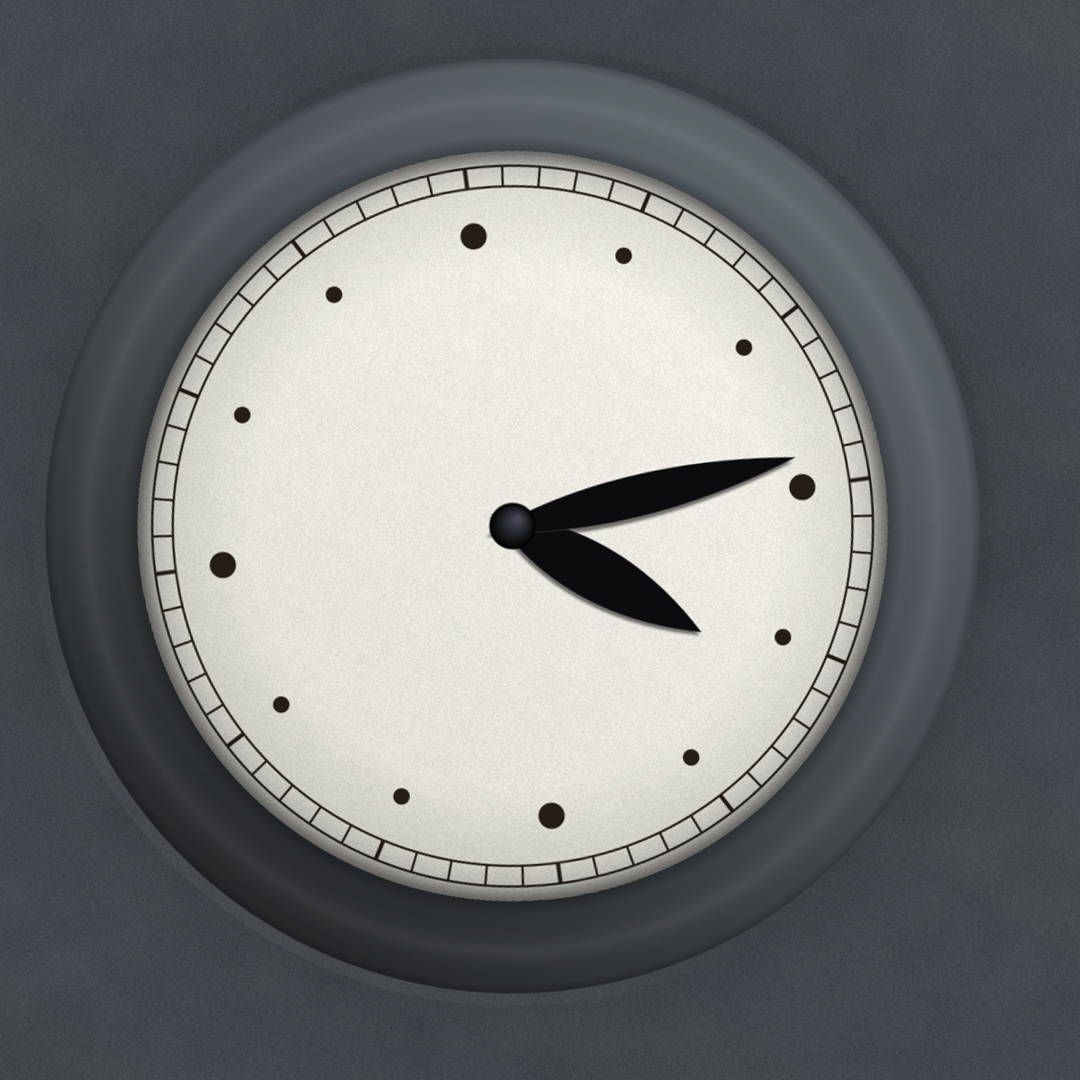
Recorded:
{"hour": 4, "minute": 14}
